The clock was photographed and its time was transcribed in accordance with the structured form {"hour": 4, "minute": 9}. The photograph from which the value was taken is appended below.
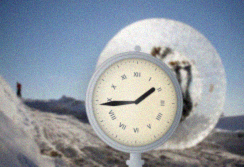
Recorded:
{"hour": 1, "minute": 44}
